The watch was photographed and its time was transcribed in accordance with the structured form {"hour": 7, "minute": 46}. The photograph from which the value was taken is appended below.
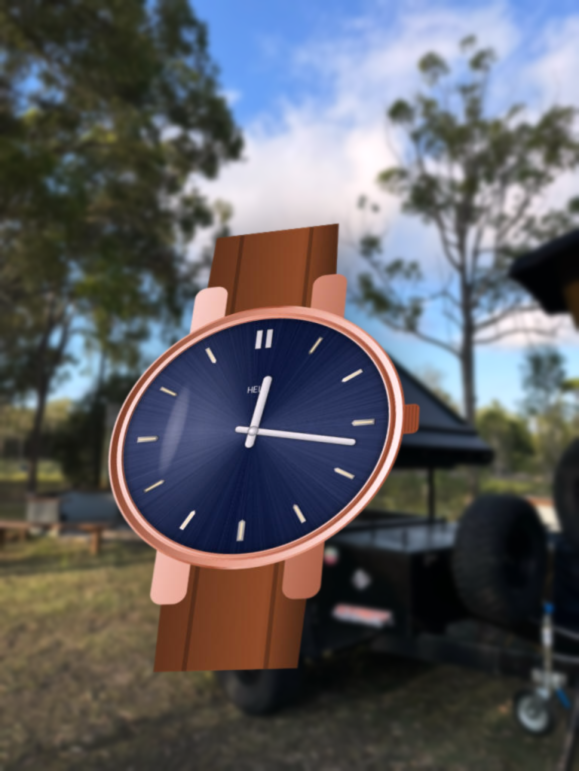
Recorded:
{"hour": 12, "minute": 17}
